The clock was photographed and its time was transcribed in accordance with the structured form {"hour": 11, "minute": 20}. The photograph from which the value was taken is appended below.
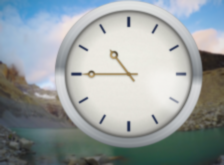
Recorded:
{"hour": 10, "minute": 45}
